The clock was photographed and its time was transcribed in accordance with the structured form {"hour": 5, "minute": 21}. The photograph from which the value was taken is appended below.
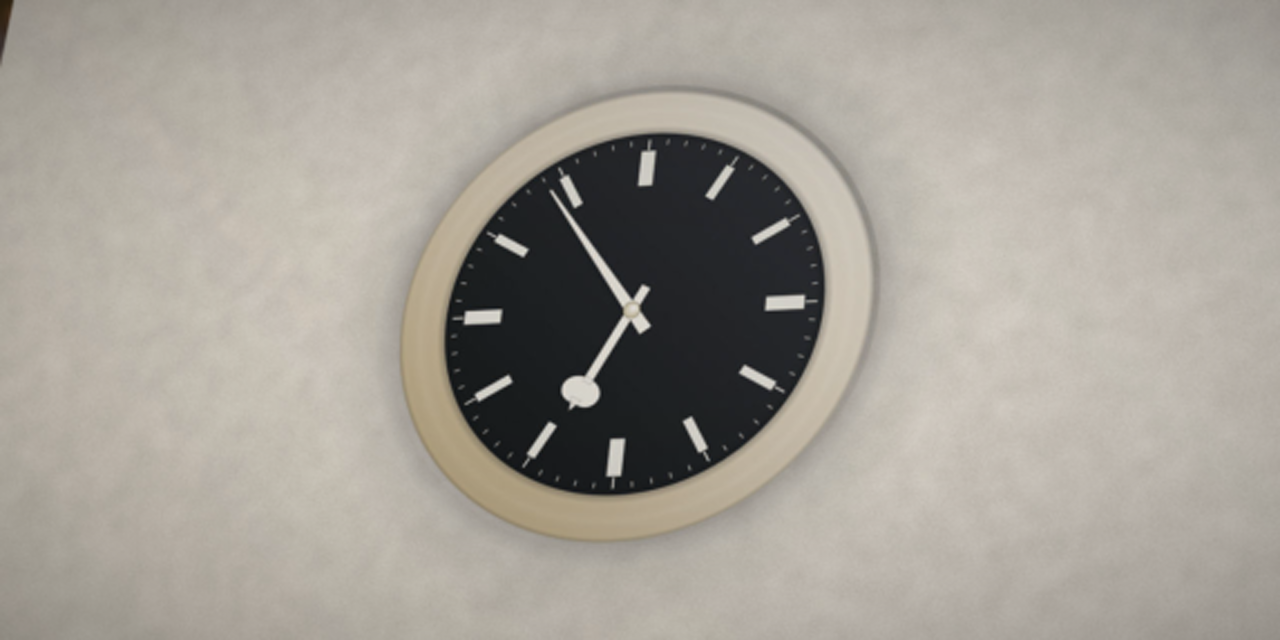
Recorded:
{"hour": 6, "minute": 54}
